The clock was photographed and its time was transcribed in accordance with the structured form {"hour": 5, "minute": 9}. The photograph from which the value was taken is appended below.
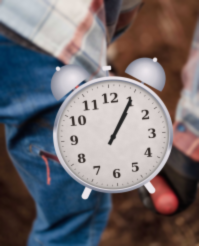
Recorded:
{"hour": 1, "minute": 5}
